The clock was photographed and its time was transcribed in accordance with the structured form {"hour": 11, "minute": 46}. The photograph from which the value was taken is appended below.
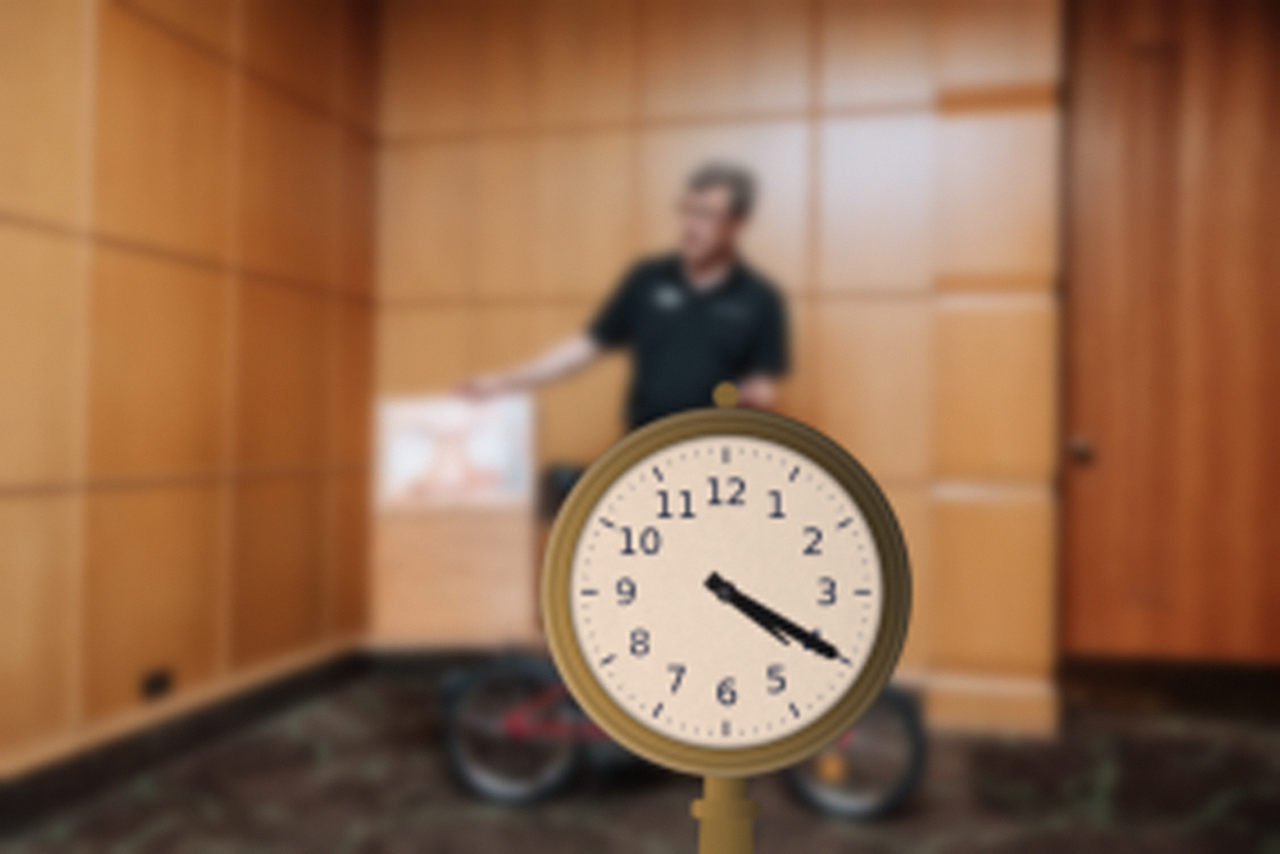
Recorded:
{"hour": 4, "minute": 20}
